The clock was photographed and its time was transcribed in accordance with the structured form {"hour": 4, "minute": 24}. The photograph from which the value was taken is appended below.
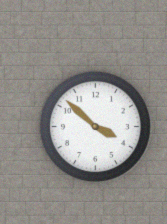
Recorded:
{"hour": 3, "minute": 52}
